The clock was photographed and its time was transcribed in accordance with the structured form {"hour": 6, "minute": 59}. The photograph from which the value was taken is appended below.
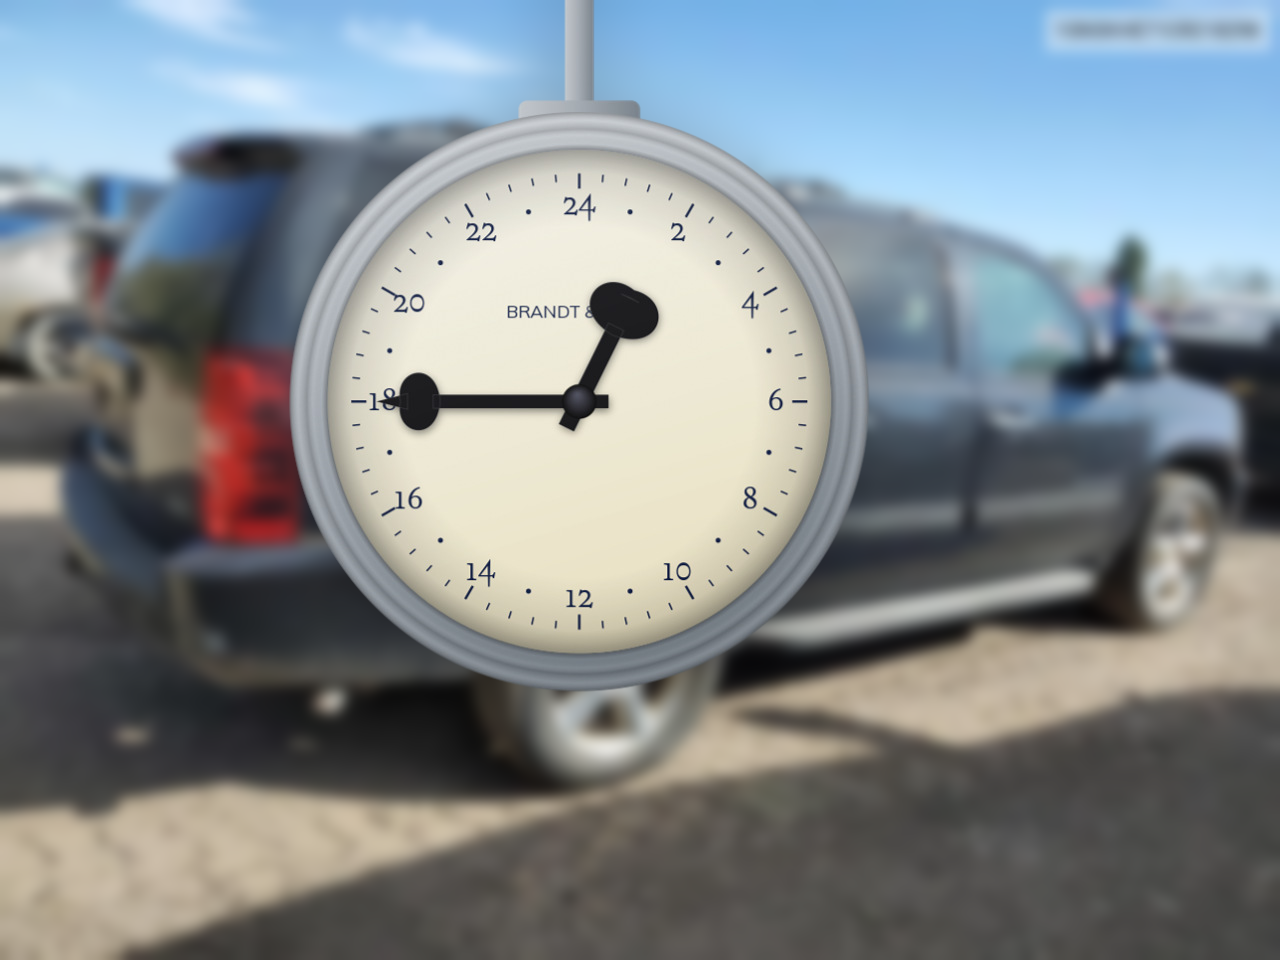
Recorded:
{"hour": 1, "minute": 45}
